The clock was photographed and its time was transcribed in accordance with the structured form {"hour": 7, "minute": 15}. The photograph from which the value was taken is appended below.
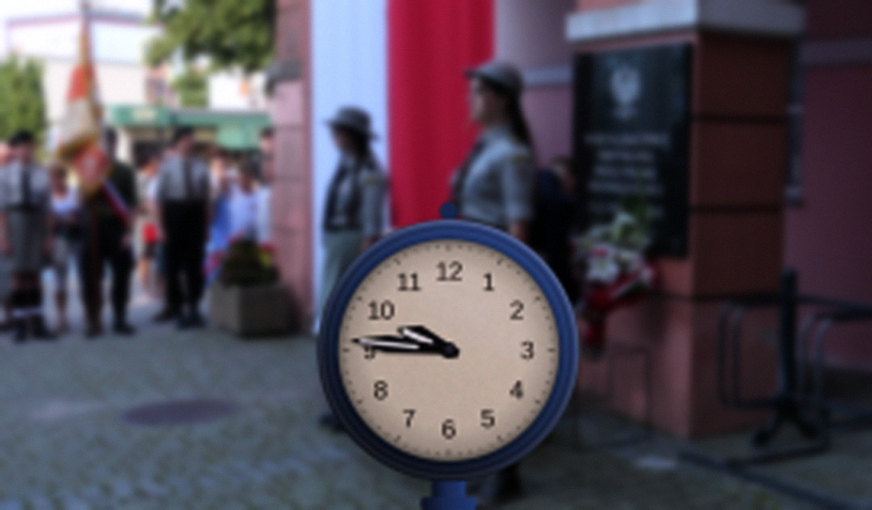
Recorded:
{"hour": 9, "minute": 46}
